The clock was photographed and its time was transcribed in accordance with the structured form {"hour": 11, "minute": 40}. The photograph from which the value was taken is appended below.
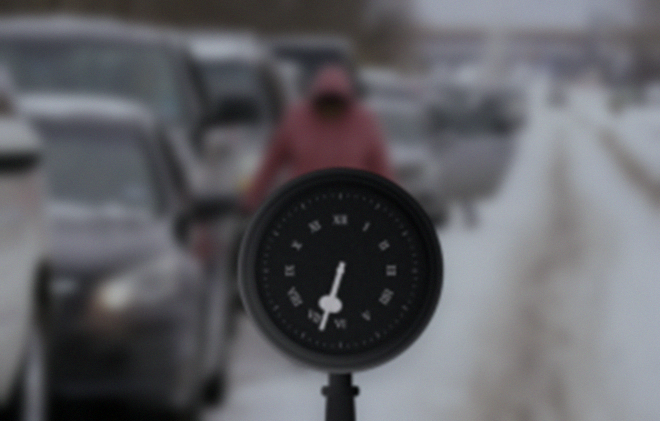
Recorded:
{"hour": 6, "minute": 33}
